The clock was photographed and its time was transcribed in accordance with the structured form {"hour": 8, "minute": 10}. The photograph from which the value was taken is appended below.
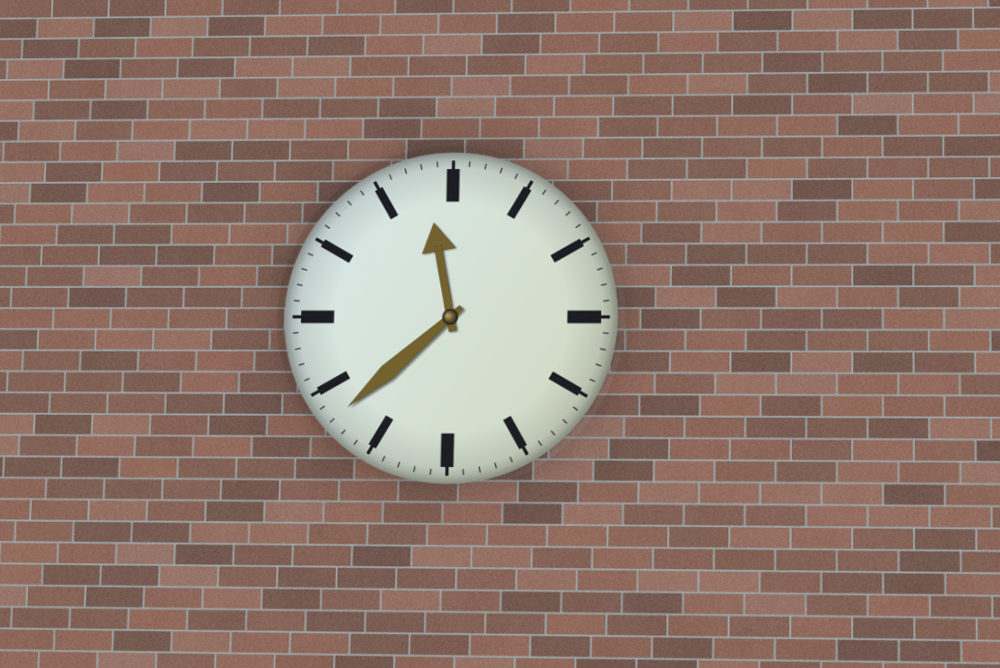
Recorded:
{"hour": 11, "minute": 38}
